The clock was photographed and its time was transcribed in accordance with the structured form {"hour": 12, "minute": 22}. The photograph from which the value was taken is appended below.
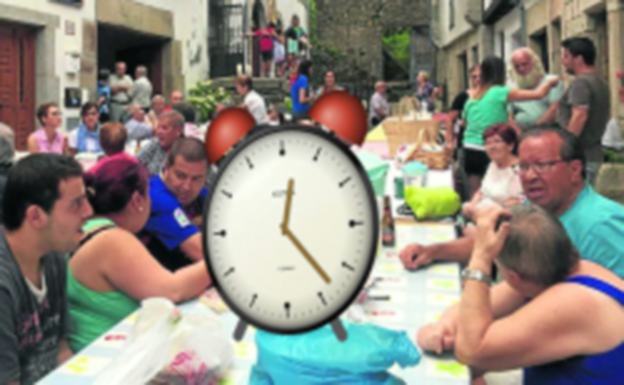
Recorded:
{"hour": 12, "minute": 23}
